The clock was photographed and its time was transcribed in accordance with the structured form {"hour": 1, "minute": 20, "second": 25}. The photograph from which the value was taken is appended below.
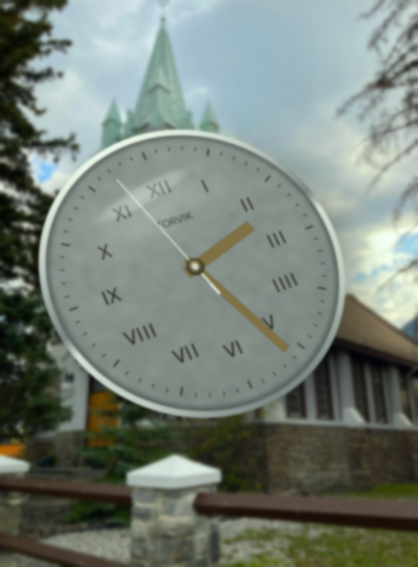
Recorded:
{"hour": 2, "minute": 25, "second": 57}
